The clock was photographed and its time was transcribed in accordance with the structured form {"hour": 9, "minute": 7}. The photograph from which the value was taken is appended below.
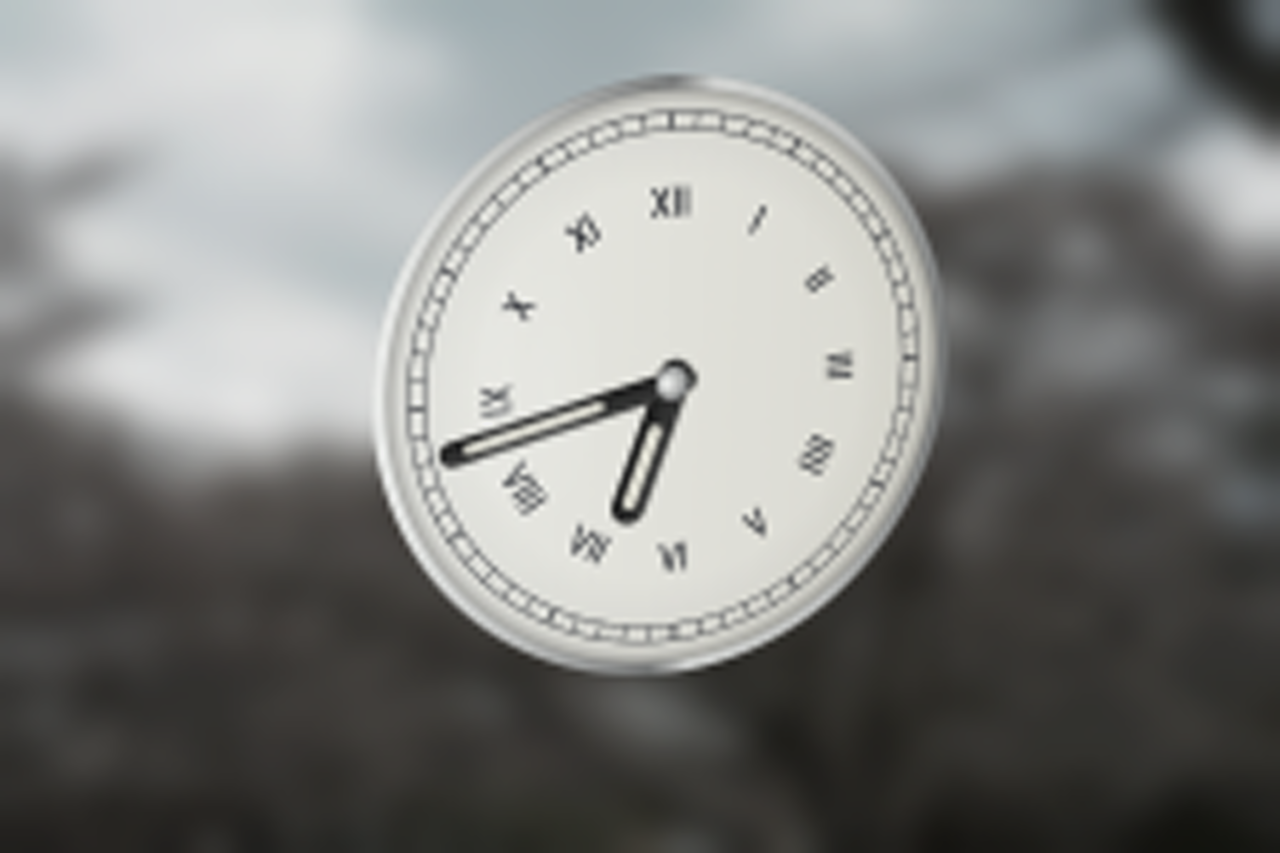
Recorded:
{"hour": 6, "minute": 43}
